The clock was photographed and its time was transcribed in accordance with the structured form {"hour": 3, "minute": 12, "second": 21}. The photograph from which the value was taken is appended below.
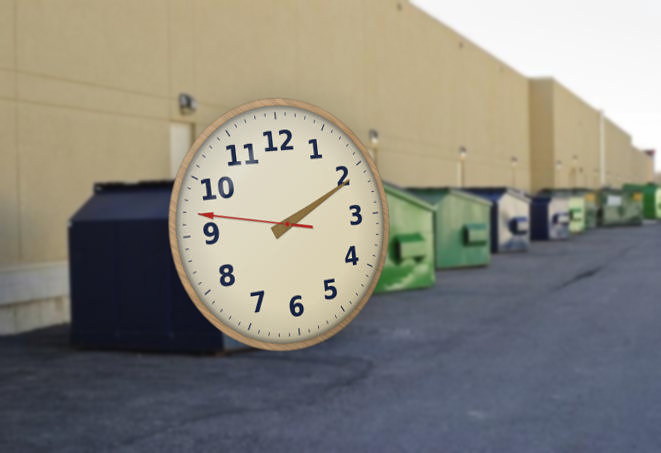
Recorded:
{"hour": 2, "minute": 10, "second": 47}
